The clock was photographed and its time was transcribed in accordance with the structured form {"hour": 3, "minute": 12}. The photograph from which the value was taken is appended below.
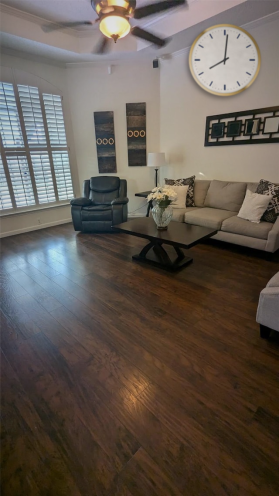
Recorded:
{"hour": 8, "minute": 1}
